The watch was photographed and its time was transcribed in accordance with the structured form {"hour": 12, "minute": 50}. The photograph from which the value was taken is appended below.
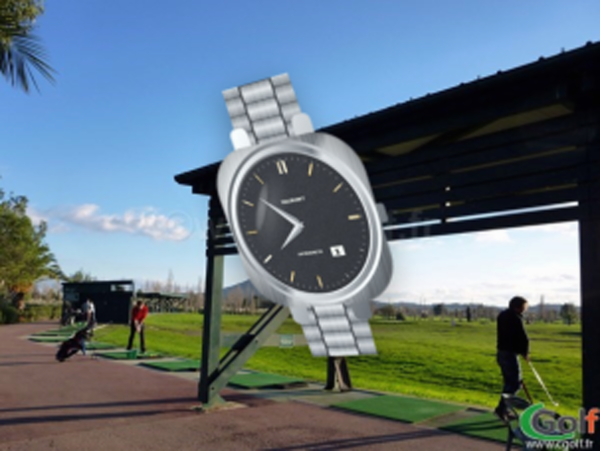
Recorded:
{"hour": 7, "minute": 52}
